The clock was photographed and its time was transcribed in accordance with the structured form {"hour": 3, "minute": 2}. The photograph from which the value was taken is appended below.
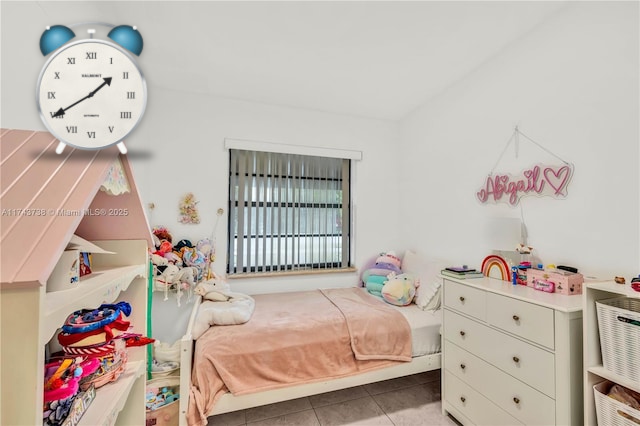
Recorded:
{"hour": 1, "minute": 40}
